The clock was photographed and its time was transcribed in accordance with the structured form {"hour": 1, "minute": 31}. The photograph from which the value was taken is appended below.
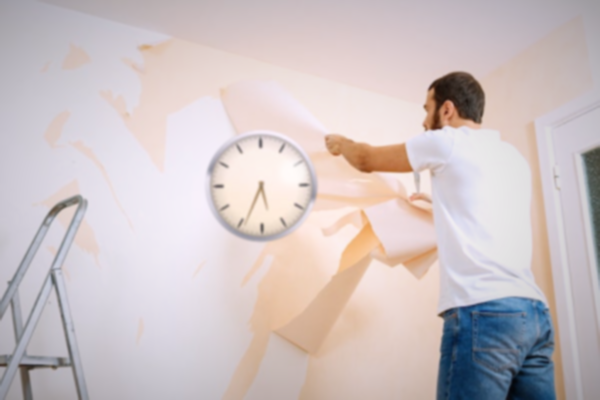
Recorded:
{"hour": 5, "minute": 34}
